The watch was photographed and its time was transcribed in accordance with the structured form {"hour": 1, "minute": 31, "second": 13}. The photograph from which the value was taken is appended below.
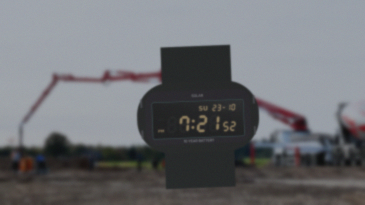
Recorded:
{"hour": 7, "minute": 21, "second": 52}
